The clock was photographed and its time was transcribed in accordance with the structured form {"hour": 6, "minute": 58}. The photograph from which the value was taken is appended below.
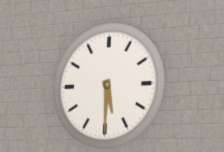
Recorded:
{"hour": 5, "minute": 30}
